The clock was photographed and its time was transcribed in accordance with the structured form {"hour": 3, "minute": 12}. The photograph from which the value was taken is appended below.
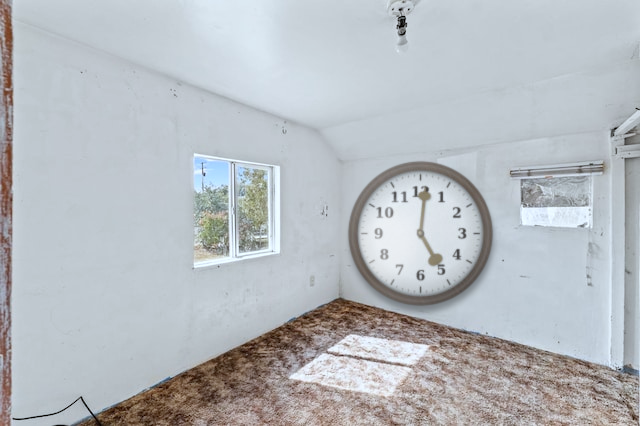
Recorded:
{"hour": 5, "minute": 1}
